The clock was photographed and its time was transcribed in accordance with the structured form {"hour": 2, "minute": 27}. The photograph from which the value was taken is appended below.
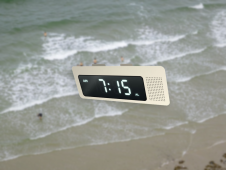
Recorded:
{"hour": 7, "minute": 15}
